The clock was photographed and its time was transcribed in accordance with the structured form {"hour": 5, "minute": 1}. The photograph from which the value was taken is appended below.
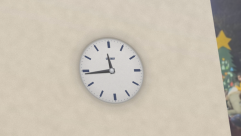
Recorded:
{"hour": 11, "minute": 44}
